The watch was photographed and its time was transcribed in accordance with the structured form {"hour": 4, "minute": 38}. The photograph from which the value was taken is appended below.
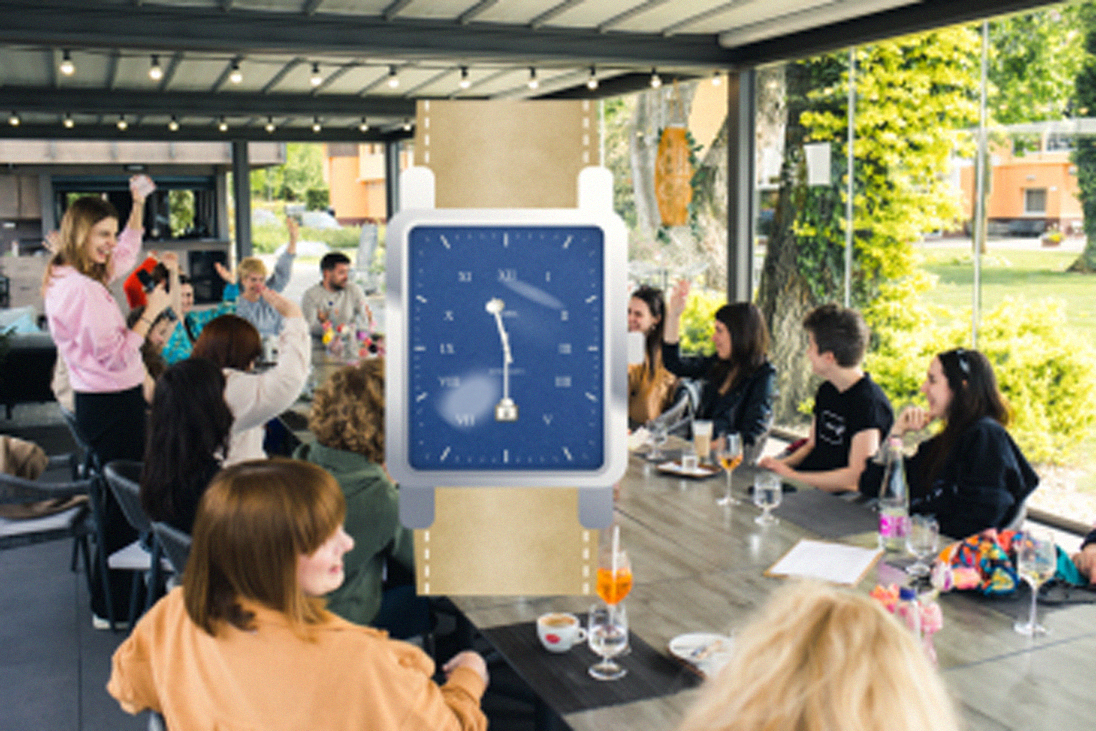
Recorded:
{"hour": 11, "minute": 30}
